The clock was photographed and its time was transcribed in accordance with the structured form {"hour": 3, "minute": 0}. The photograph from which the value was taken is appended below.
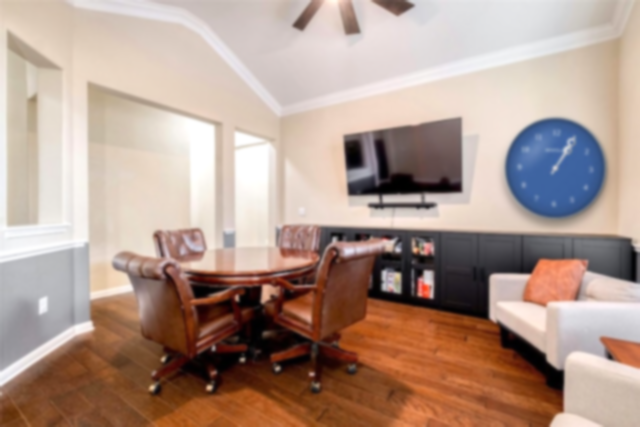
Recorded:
{"hour": 1, "minute": 5}
